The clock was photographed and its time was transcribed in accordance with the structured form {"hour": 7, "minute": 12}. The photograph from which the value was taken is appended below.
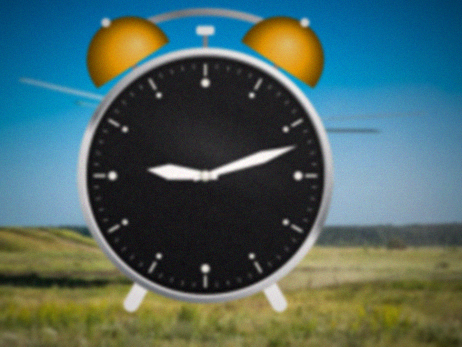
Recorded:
{"hour": 9, "minute": 12}
